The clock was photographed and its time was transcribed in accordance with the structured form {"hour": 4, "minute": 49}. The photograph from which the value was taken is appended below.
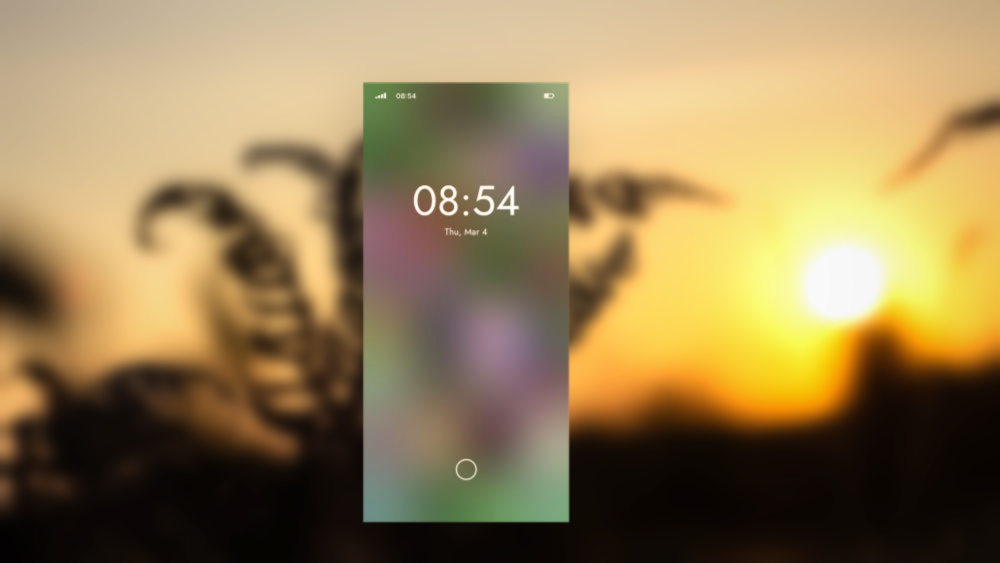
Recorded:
{"hour": 8, "minute": 54}
